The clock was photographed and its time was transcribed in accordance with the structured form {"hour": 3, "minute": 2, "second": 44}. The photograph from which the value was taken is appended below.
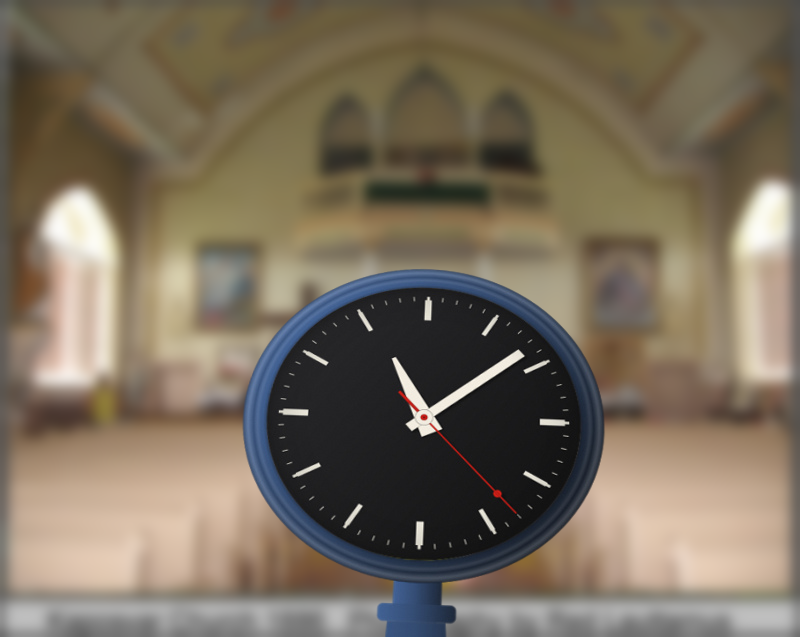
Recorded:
{"hour": 11, "minute": 8, "second": 23}
